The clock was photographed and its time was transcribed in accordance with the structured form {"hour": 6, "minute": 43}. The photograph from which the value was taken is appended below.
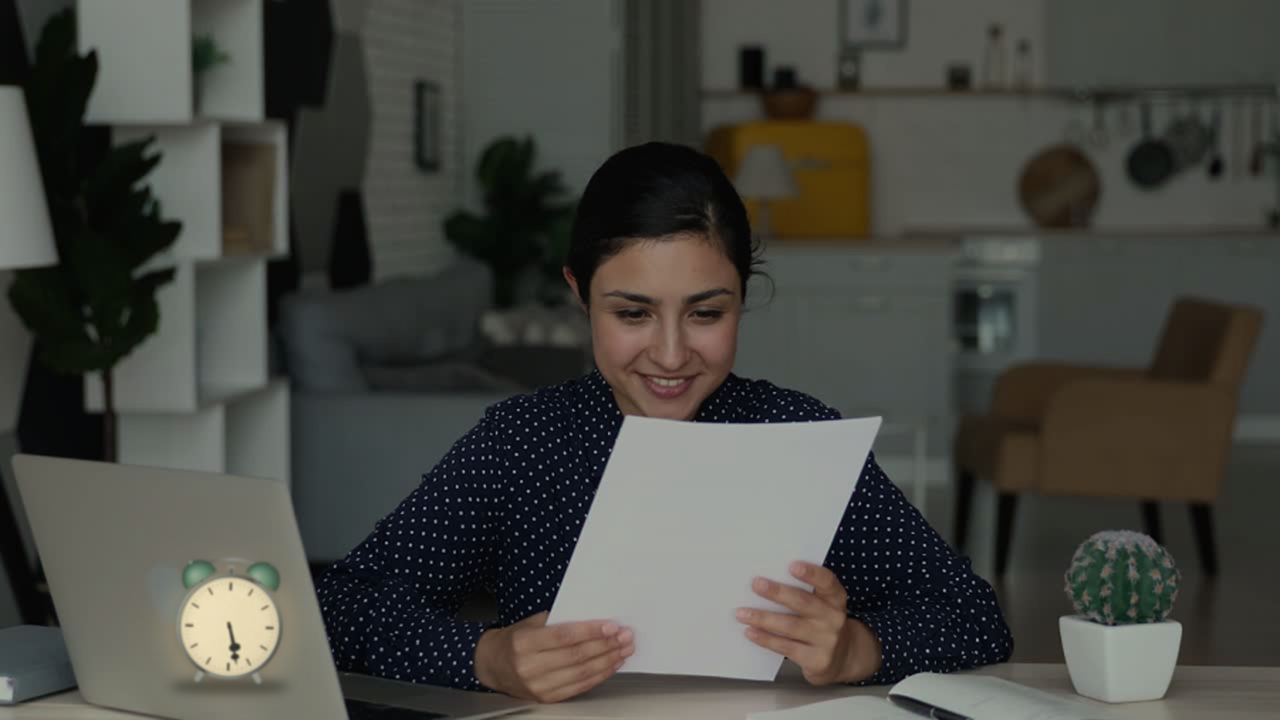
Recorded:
{"hour": 5, "minute": 28}
